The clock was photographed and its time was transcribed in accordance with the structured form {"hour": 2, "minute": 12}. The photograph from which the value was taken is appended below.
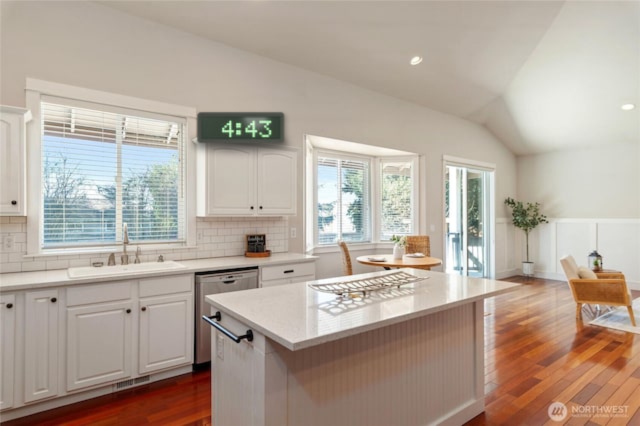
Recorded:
{"hour": 4, "minute": 43}
